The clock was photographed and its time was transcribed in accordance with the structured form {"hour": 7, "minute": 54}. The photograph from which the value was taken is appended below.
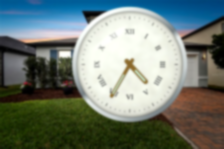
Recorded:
{"hour": 4, "minute": 35}
